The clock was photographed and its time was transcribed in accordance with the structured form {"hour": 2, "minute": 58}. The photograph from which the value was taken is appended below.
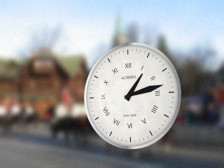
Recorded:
{"hour": 1, "minute": 13}
